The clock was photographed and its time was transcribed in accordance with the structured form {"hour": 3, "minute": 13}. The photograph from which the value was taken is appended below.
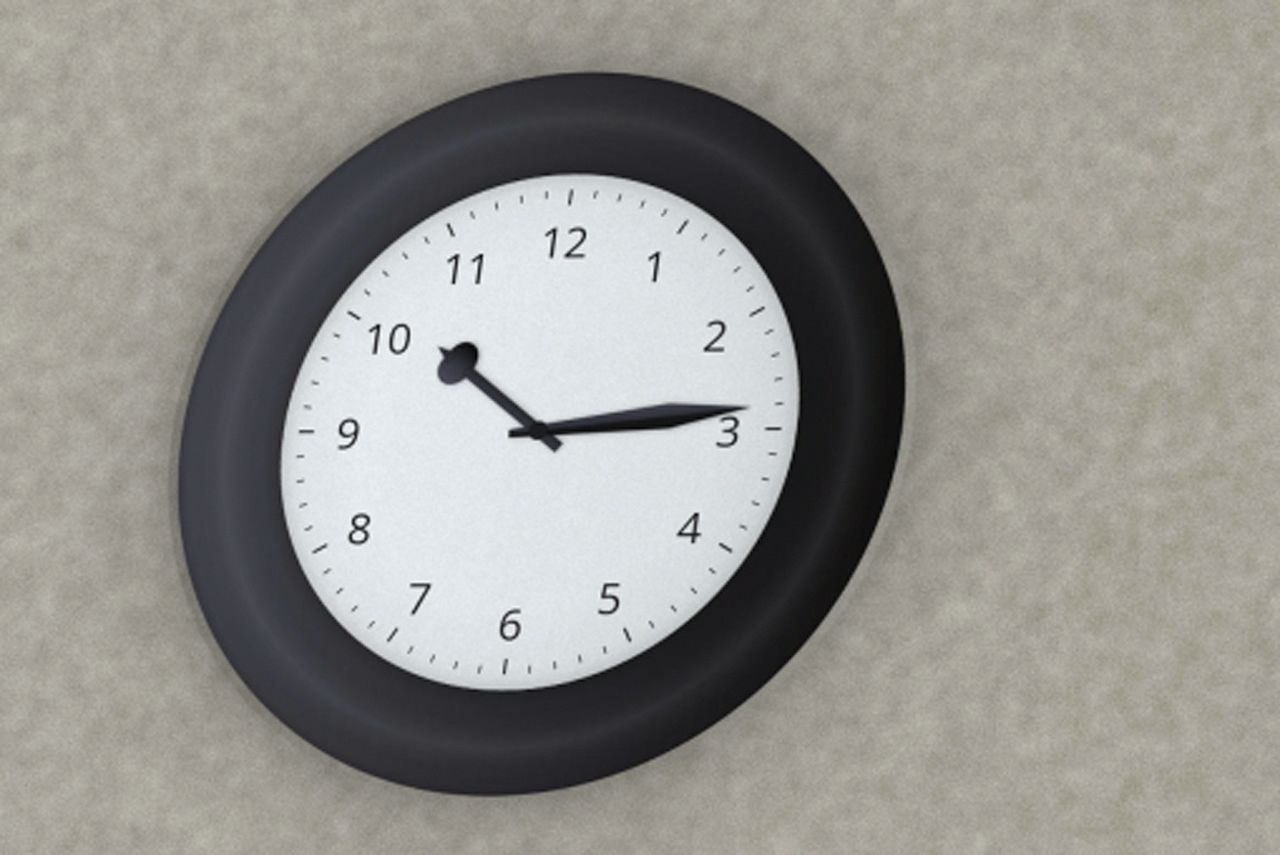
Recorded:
{"hour": 10, "minute": 14}
